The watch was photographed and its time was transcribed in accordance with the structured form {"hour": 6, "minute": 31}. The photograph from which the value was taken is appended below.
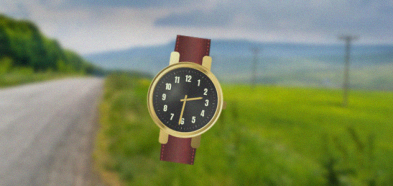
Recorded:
{"hour": 2, "minute": 31}
